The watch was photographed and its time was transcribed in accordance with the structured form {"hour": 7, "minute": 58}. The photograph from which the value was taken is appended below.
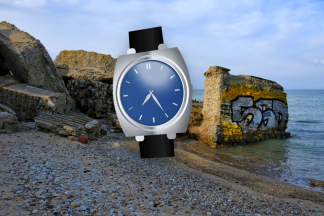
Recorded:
{"hour": 7, "minute": 25}
